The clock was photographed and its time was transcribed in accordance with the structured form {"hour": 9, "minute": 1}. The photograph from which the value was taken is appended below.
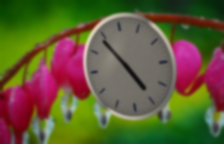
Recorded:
{"hour": 4, "minute": 54}
